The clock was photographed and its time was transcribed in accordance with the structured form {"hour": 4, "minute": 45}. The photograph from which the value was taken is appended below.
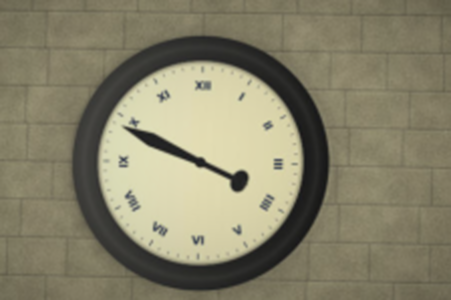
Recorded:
{"hour": 3, "minute": 49}
